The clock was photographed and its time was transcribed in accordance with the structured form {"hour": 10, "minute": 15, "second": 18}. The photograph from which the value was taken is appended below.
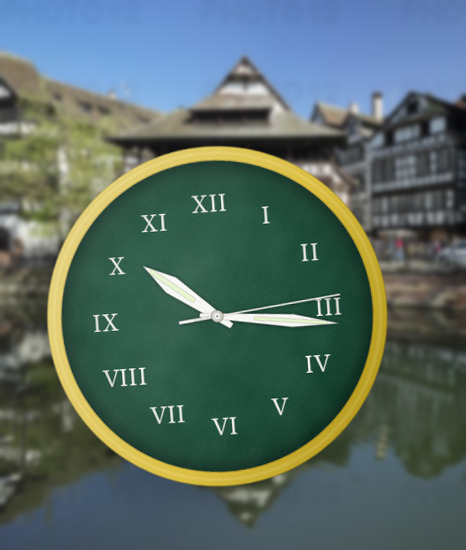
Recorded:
{"hour": 10, "minute": 16, "second": 14}
